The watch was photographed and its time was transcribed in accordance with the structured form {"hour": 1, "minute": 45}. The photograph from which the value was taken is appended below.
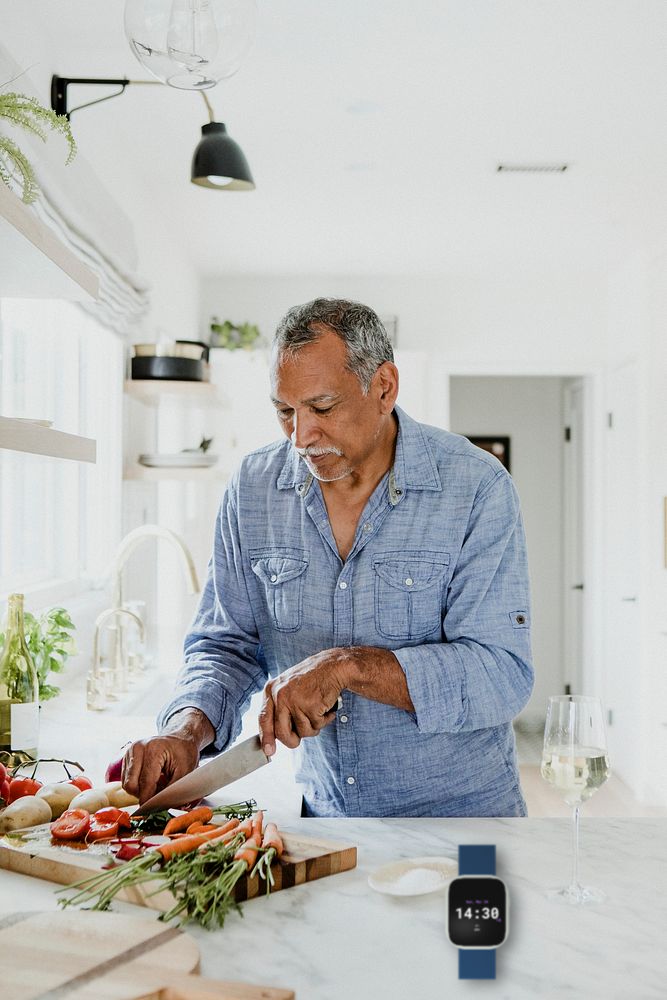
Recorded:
{"hour": 14, "minute": 30}
